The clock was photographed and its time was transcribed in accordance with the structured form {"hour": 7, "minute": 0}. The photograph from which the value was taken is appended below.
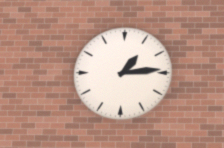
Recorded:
{"hour": 1, "minute": 14}
